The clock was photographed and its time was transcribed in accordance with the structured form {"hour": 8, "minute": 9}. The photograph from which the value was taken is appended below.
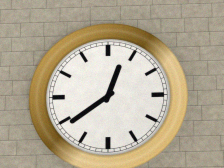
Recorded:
{"hour": 12, "minute": 39}
